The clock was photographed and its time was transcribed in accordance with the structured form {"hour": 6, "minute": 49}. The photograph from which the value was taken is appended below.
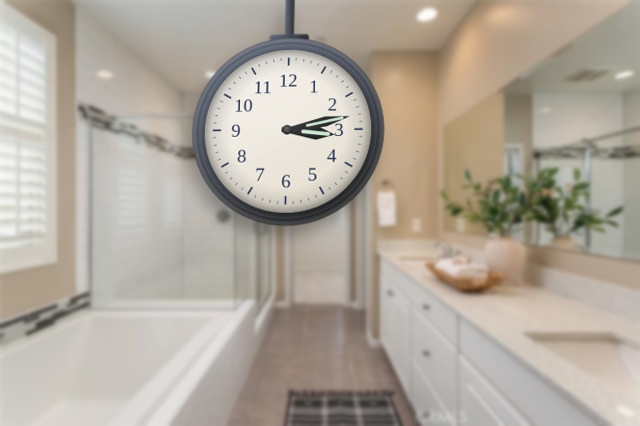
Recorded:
{"hour": 3, "minute": 13}
